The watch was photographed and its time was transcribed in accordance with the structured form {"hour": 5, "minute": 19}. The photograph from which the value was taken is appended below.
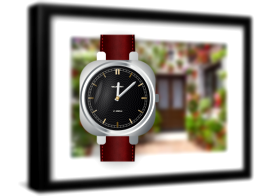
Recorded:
{"hour": 12, "minute": 8}
